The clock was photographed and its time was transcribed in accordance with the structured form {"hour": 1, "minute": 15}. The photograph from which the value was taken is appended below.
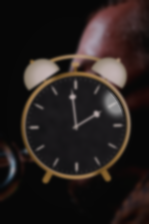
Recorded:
{"hour": 1, "minute": 59}
